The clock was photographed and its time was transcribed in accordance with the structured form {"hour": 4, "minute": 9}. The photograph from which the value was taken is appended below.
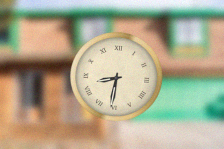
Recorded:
{"hour": 8, "minute": 31}
